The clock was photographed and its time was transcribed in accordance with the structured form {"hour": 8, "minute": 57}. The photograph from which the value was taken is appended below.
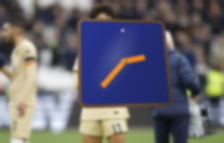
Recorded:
{"hour": 2, "minute": 37}
